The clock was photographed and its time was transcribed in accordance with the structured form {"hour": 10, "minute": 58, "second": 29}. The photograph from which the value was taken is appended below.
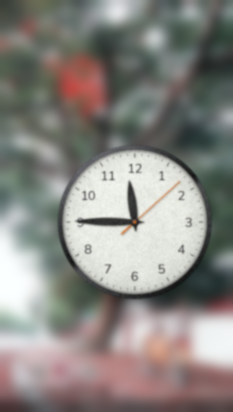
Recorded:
{"hour": 11, "minute": 45, "second": 8}
